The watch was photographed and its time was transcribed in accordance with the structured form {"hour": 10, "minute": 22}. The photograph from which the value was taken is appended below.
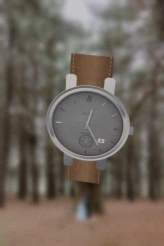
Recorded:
{"hour": 12, "minute": 25}
